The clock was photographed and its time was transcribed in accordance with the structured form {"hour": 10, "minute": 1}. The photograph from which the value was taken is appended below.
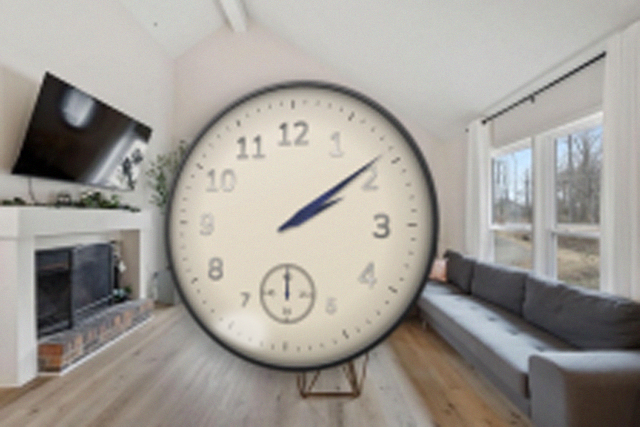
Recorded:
{"hour": 2, "minute": 9}
